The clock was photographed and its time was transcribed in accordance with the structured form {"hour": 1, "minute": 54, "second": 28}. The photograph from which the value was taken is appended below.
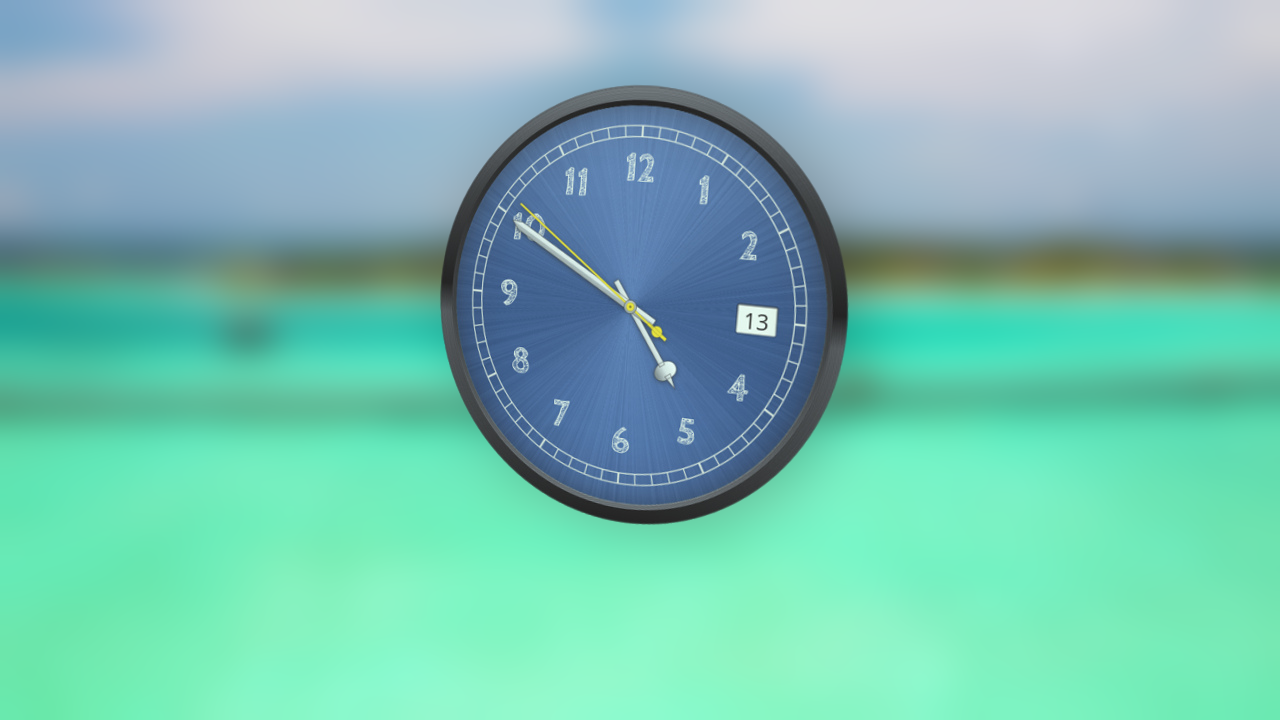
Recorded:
{"hour": 4, "minute": 49, "second": 51}
